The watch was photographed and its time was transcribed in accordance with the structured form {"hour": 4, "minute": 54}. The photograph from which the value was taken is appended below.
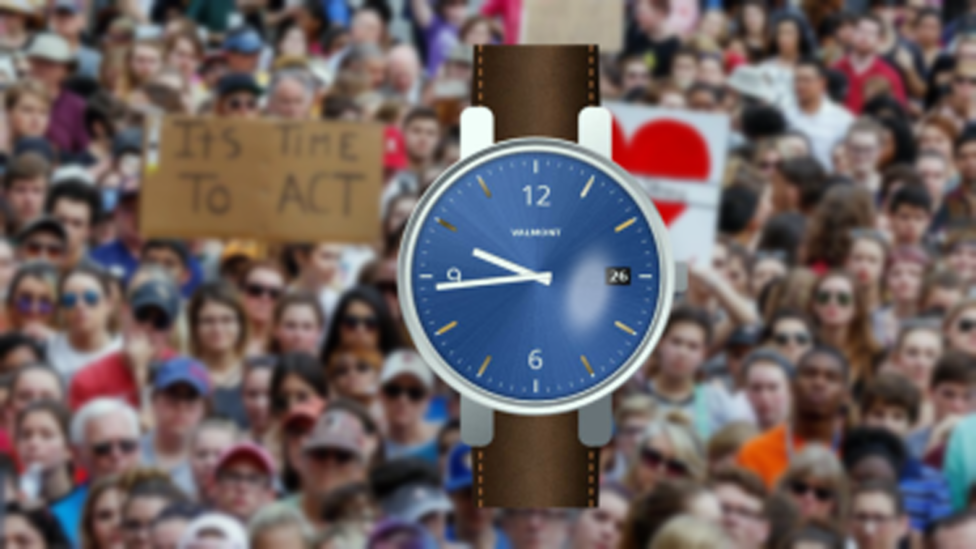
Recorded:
{"hour": 9, "minute": 44}
